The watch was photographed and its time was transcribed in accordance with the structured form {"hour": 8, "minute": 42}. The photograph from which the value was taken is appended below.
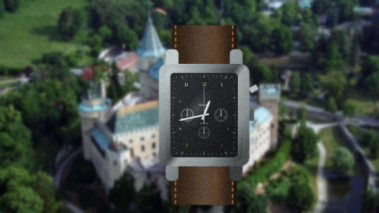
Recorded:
{"hour": 12, "minute": 43}
